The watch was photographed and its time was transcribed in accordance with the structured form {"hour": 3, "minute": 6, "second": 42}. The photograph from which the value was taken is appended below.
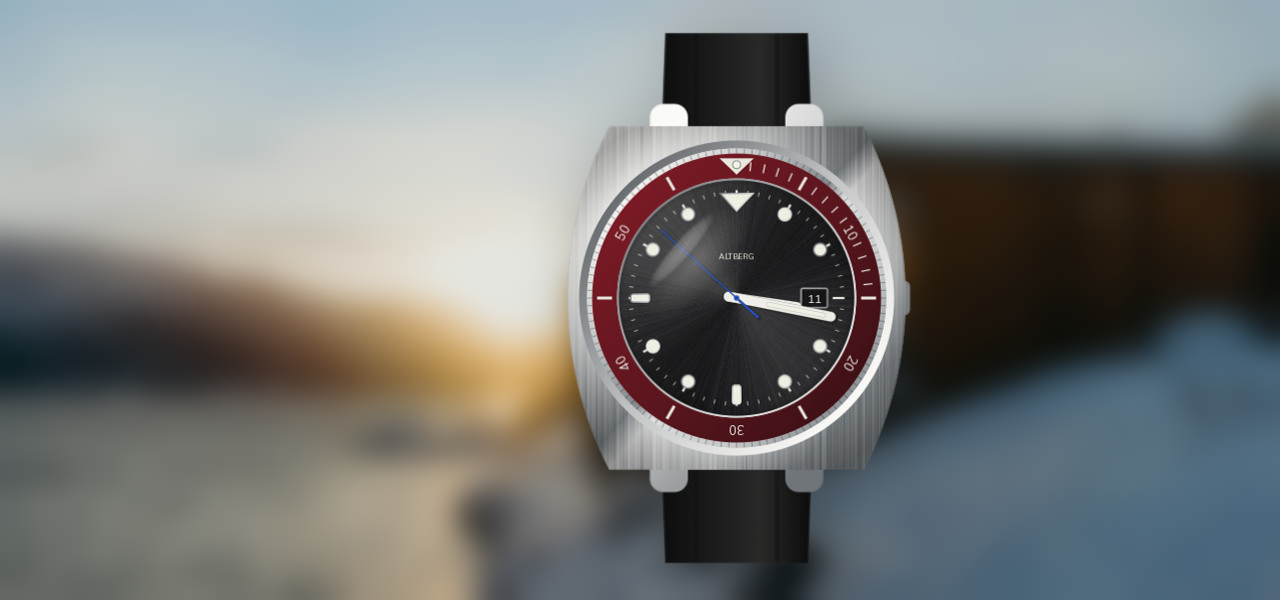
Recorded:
{"hour": 3, "minute": 16, "second": 52}
